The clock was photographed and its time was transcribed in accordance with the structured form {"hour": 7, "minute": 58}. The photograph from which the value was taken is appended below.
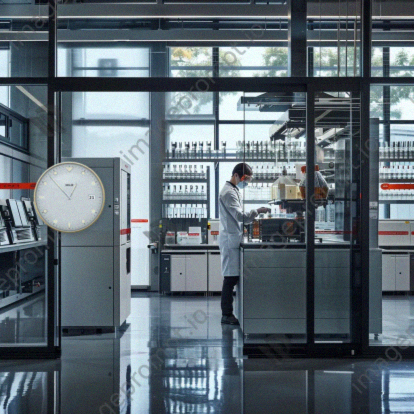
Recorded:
{"hour": 12, "minute": 53}
